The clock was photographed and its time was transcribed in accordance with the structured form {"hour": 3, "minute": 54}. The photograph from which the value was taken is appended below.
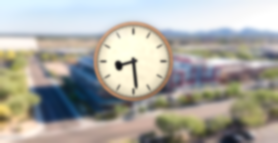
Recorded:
{"hour": 8, "minute": 29}
